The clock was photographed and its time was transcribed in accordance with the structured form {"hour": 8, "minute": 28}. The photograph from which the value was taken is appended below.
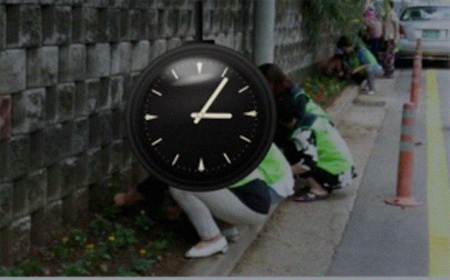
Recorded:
{"hour": 3, "minute": 6}
